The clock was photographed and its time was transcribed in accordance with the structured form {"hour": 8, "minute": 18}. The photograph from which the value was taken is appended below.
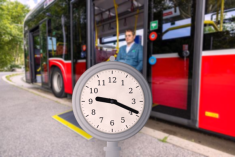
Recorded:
{"hour": 9, "minute": 19}
